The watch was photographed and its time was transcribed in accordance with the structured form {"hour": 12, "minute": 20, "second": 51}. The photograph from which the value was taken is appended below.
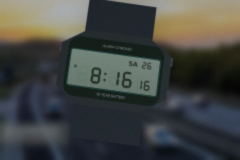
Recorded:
{"hour": 8, "minute": 16, "second": 16}
